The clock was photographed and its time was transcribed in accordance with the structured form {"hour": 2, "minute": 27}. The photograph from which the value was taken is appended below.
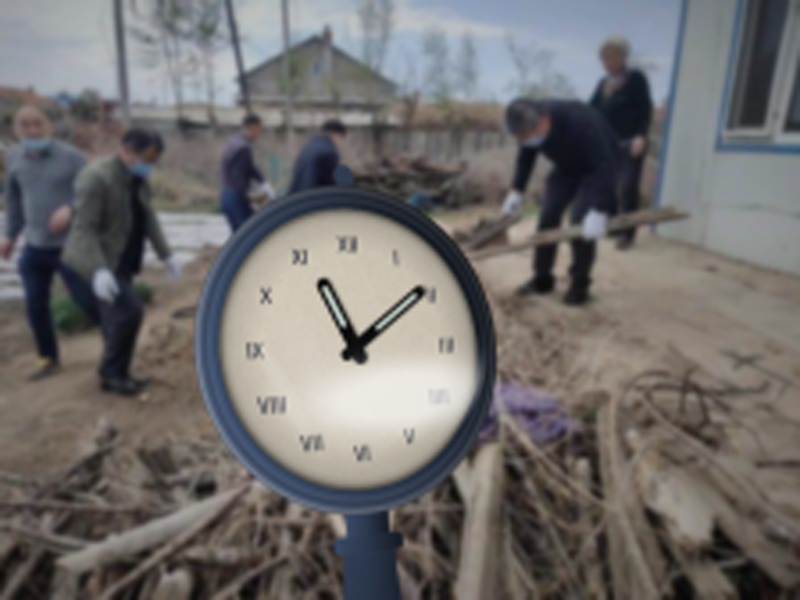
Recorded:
{"hour": 11, "minute": 9}
